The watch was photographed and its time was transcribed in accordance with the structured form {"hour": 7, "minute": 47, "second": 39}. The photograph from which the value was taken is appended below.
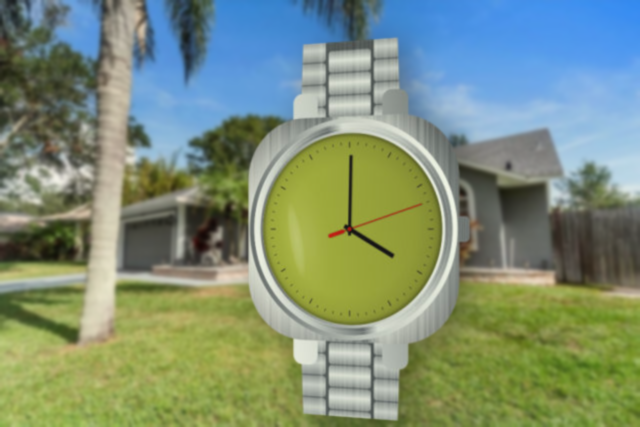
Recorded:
{"hour": 4, "minute": 0, "second": 12}
